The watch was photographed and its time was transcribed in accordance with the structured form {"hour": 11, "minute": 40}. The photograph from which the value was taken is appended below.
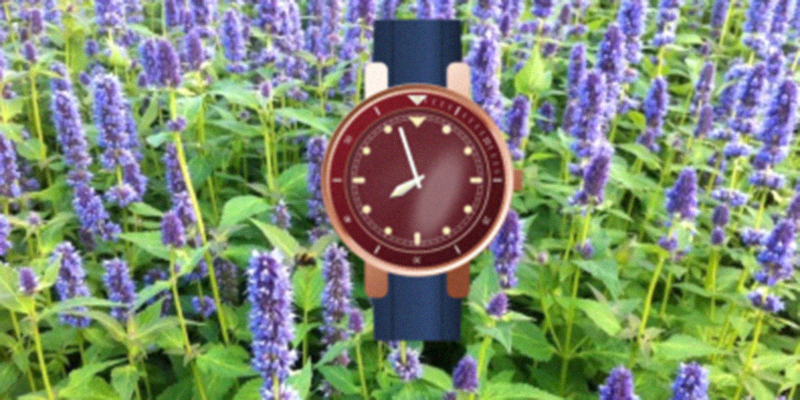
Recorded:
{"hour": 7, "minute": 57}
